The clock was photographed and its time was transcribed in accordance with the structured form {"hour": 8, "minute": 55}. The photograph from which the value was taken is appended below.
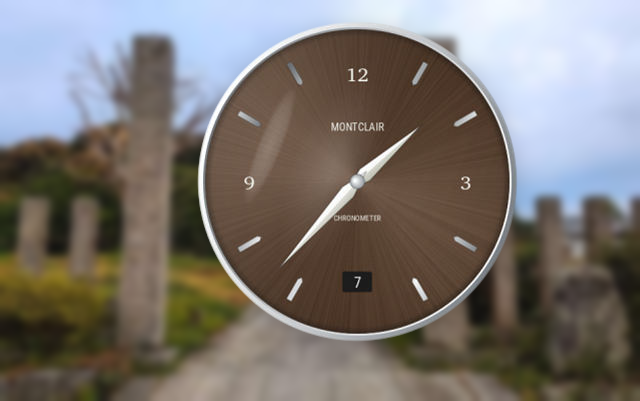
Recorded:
{"hour": 1, "minute": 37}
